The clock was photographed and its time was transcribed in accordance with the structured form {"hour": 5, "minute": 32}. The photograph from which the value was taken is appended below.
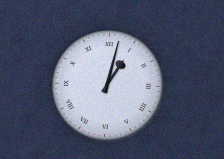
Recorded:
{"hour": 1, "minute": 2}
